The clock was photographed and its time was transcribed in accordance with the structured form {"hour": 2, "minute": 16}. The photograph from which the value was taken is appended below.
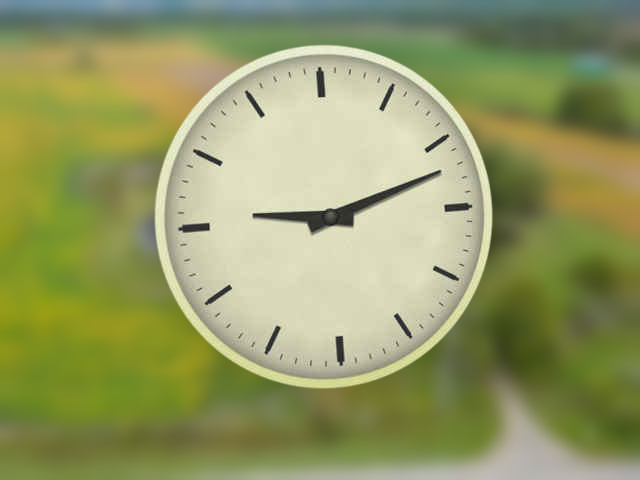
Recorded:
{"hour": 9, "minute": 12}
